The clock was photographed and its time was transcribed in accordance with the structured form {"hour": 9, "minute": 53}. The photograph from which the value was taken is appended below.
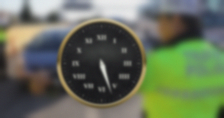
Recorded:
{"hour": 5, "minute": 27}
